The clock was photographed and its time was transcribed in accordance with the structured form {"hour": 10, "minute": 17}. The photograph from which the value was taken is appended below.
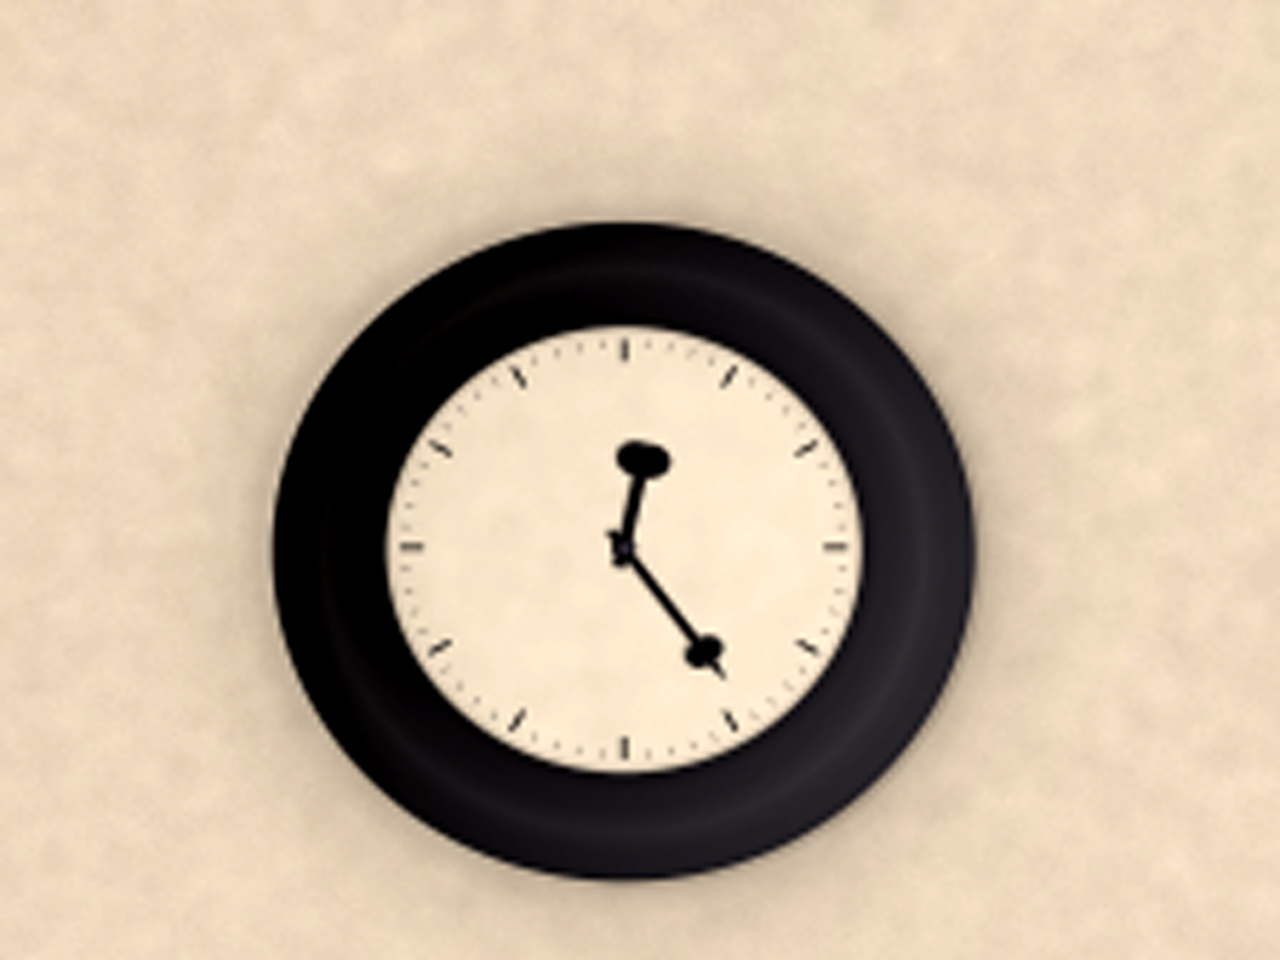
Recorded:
{"hour": 12, "minute": 24}
